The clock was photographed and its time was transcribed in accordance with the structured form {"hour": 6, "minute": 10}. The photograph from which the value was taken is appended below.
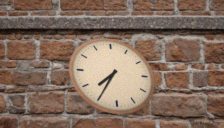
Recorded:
{"hour": 7, "minute": 35}
